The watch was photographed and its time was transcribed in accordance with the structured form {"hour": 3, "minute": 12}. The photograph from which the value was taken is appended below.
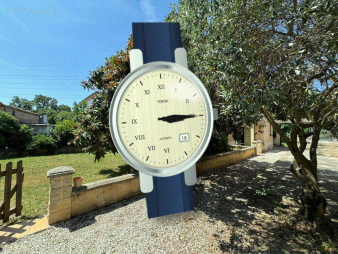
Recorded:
{"hour": 3, "minute": 15}
